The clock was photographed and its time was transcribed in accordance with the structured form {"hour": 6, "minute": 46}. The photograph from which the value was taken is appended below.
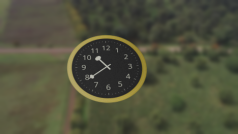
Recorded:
{"hour": 10, "minute": 39}
